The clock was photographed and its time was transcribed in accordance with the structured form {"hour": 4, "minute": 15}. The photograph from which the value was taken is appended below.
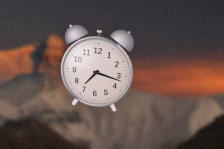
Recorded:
{"hour": 7, "minute": 17}
